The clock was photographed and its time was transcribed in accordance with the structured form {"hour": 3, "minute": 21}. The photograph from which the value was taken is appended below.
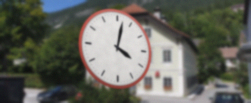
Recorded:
{"hour": 4, "minute": 2}
